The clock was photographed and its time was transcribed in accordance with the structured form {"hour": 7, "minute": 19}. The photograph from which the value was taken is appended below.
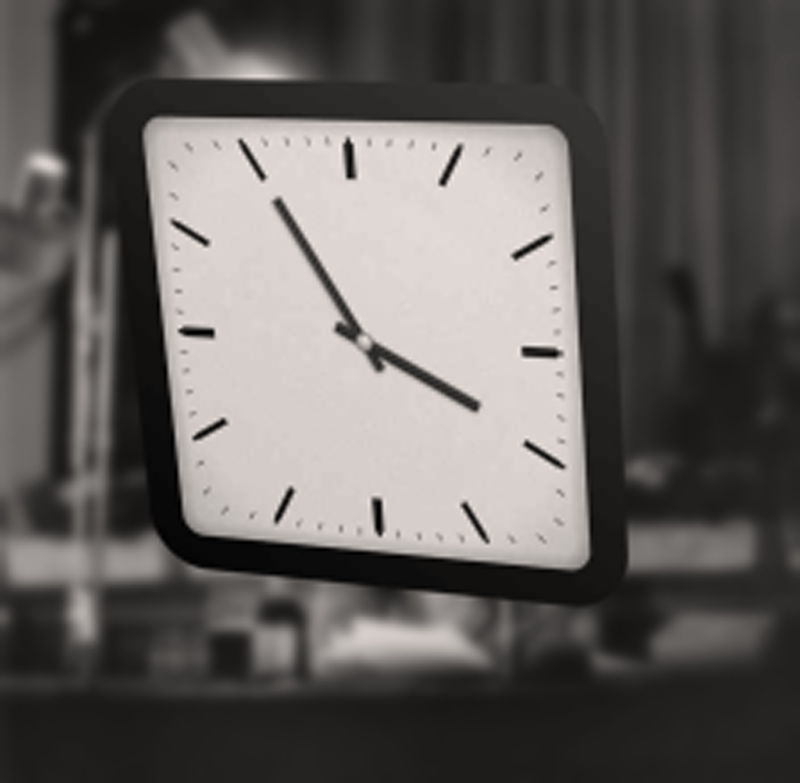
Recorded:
{"hour": 3, "minute": 55}
